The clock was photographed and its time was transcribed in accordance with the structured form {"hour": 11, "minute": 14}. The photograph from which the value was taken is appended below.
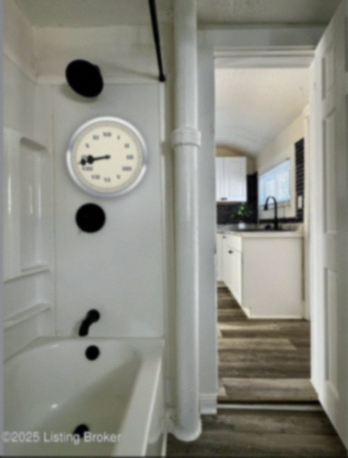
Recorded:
{"hour": 8, "minute": 43}
